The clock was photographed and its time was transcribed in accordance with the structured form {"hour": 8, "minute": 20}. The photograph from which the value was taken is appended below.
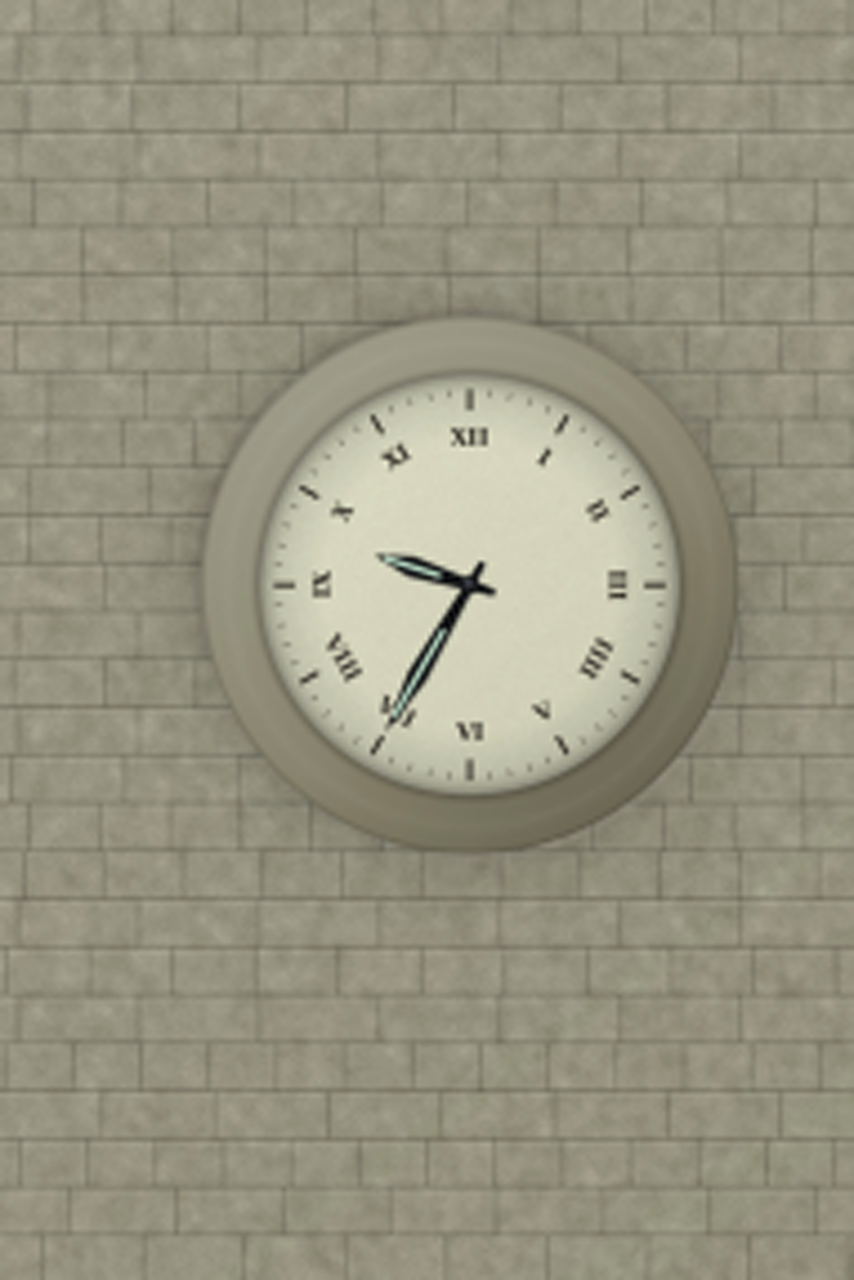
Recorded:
{"hour": 9, "minute": 35}
